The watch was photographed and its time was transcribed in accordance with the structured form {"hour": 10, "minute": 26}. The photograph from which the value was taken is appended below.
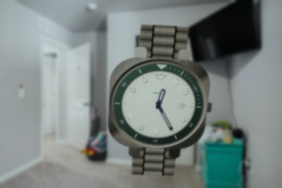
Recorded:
{"hour": 12, "minute": 25}
